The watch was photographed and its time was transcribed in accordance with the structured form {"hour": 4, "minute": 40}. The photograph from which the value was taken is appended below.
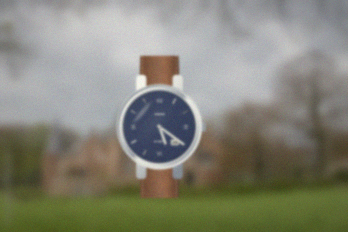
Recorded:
{"hour": 5, "minute": 21}
